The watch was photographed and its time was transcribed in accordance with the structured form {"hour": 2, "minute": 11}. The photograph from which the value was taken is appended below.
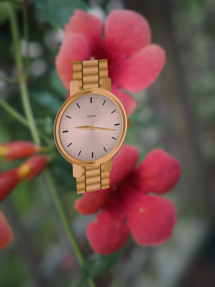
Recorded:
{"hour": 9, "minute": 17}
